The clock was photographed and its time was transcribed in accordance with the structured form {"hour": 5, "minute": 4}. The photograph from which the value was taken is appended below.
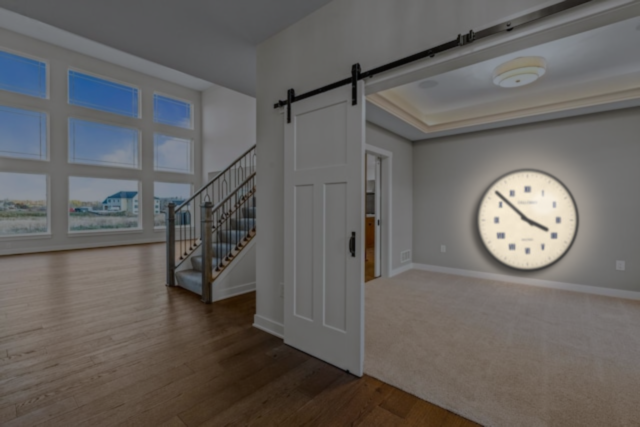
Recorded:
{"hour": 3, "minute": 52}
